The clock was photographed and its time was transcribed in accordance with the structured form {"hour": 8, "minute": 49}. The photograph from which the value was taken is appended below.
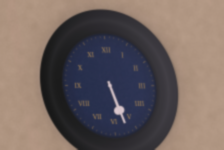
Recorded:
{"hour": 5, "minute": 27}
